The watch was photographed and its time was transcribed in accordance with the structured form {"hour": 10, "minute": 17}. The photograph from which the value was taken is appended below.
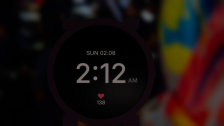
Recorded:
{"hour": 2, "minute": 12}
